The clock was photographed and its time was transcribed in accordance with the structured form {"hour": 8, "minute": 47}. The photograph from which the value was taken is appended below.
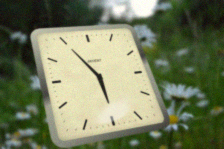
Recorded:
{"hour": 5, "minute": 55}
